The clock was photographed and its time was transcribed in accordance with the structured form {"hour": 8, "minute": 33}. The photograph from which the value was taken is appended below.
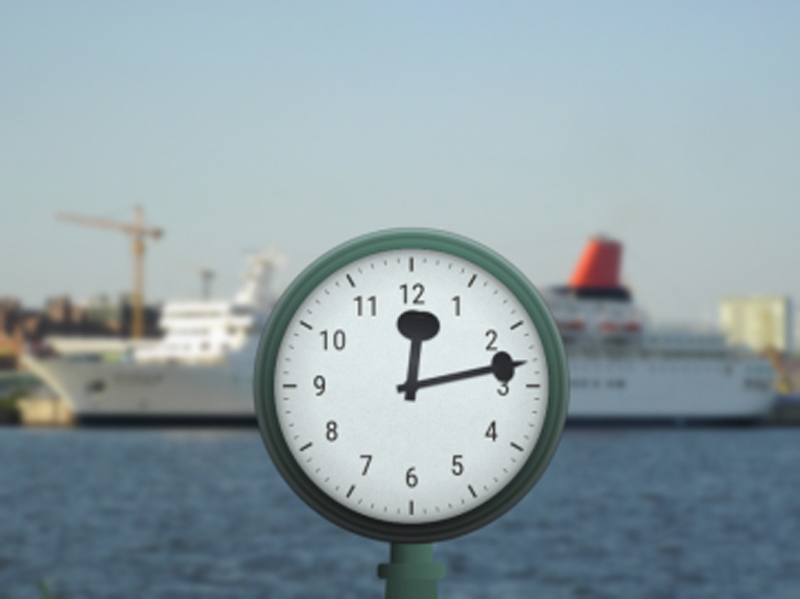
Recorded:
{"hour": 12, "minute": 13}
